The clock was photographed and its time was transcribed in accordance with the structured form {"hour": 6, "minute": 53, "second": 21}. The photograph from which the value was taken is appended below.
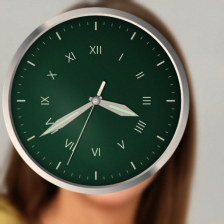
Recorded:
{"hour": 3, "minute": 39, "second": 34}
